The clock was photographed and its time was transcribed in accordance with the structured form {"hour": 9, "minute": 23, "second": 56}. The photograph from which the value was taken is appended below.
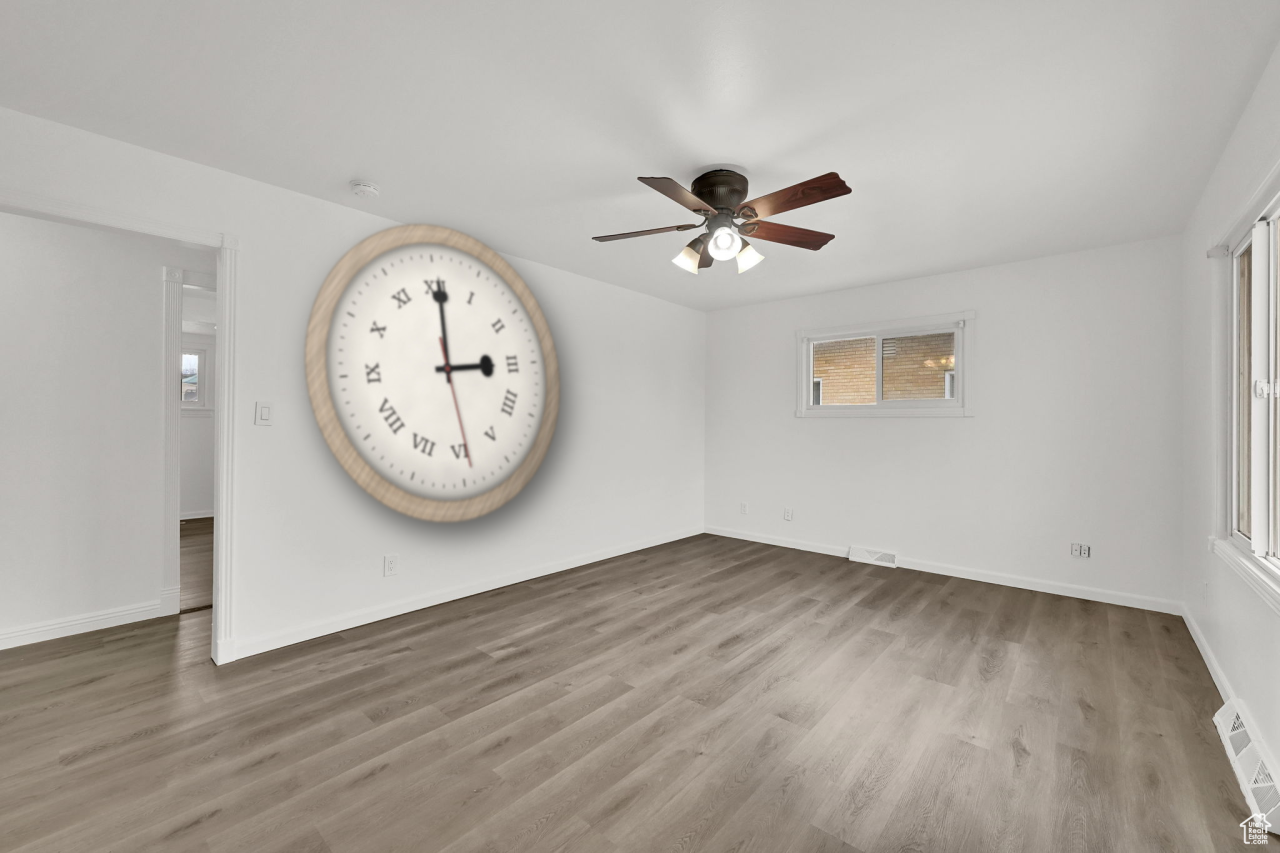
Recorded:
{"hour": 3, "minute": 0, "second": 29}
